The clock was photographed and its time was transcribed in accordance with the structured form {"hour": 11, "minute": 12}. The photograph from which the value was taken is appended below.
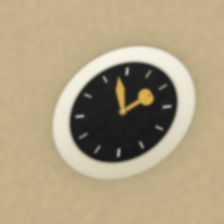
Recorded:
{"hour": 1, "minute": 58}
